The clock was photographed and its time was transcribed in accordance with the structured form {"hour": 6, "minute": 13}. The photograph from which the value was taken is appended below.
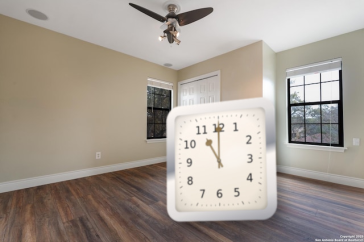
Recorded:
{"hour": 11, "minute": 0}
